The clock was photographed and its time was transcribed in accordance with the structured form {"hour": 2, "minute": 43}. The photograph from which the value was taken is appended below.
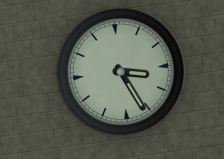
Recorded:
{"hour": 3, "minute": 26}
